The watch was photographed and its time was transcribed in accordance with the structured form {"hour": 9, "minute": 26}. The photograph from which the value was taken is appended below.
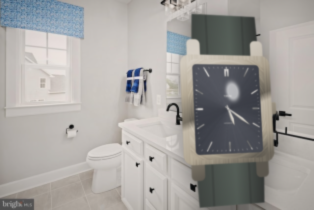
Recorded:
{"hour": 5, "minute": 21}
